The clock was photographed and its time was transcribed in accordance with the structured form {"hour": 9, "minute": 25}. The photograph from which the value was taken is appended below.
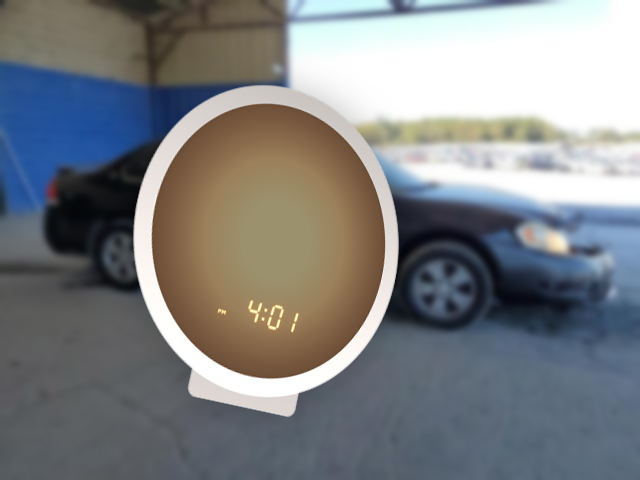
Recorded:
{"hour": 4, "minute": 1}
